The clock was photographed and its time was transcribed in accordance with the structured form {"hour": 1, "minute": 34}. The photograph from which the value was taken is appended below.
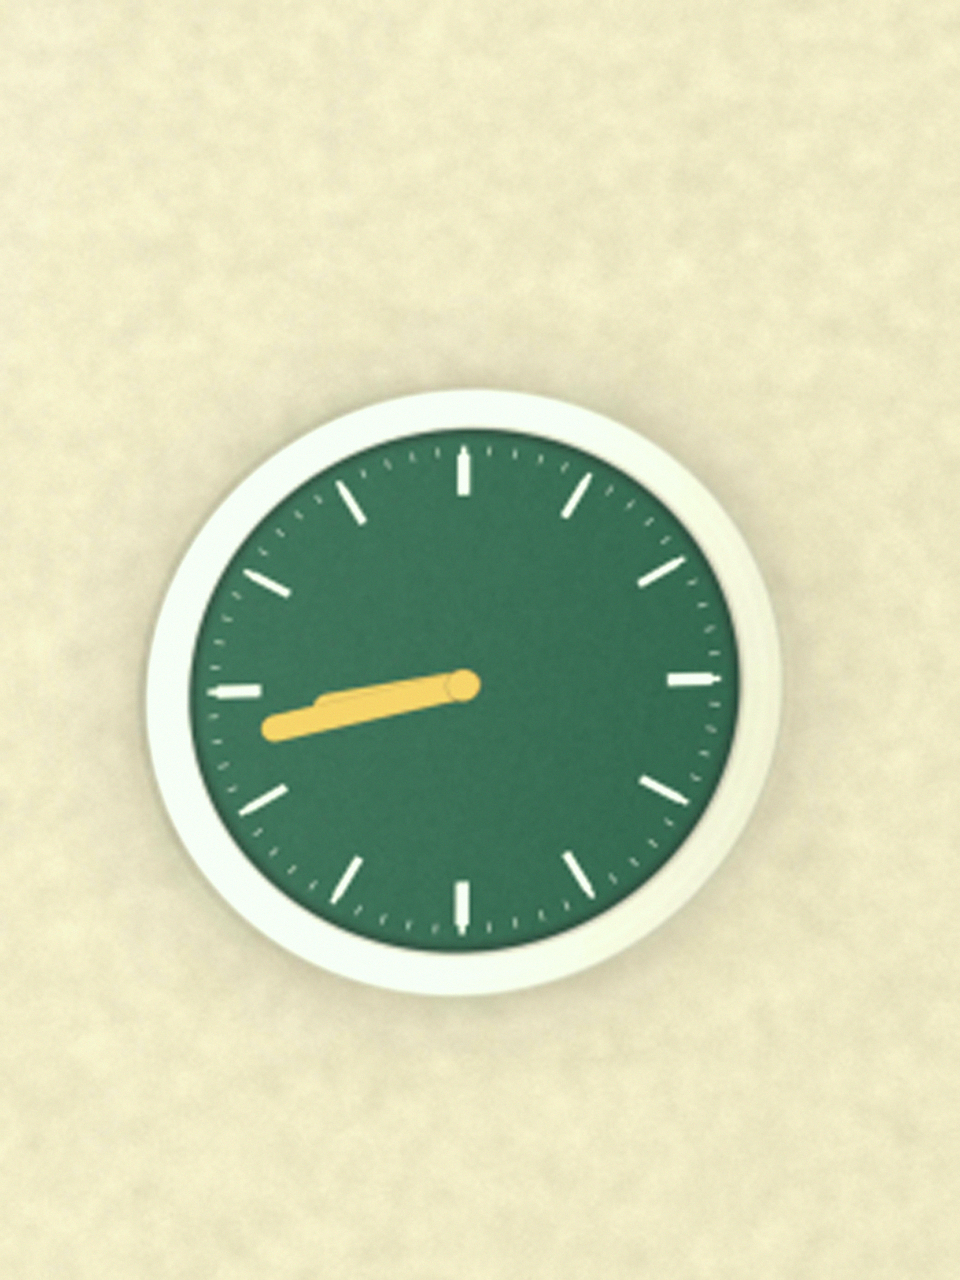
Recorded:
{"hour": 8, "minute": 43}
